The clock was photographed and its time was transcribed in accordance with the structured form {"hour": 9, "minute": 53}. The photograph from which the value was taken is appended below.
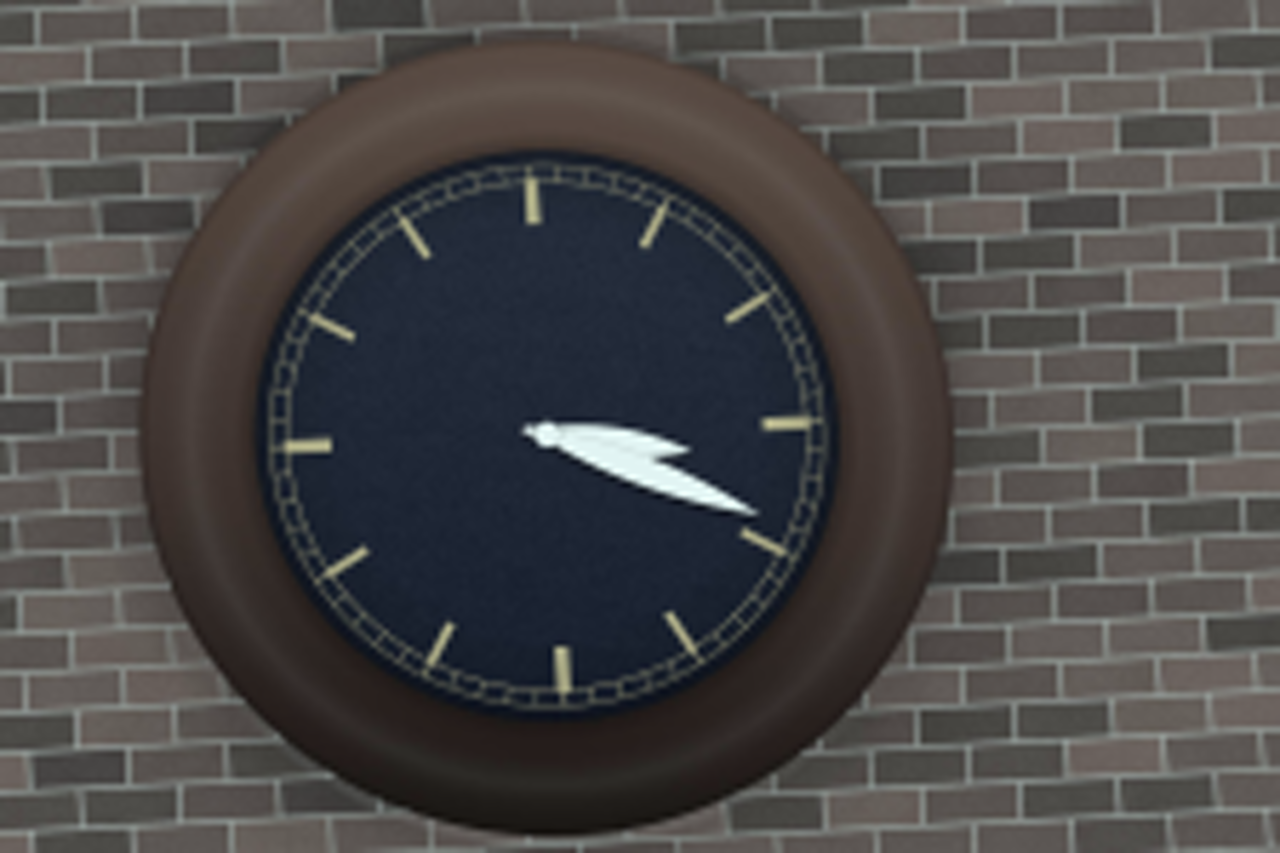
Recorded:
{"hour": 3, "minute": 19}
